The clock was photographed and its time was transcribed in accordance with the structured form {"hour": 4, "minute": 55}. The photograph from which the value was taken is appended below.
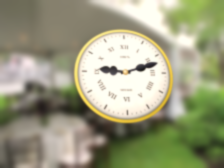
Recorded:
{"hour": 9, "minute": 12}
